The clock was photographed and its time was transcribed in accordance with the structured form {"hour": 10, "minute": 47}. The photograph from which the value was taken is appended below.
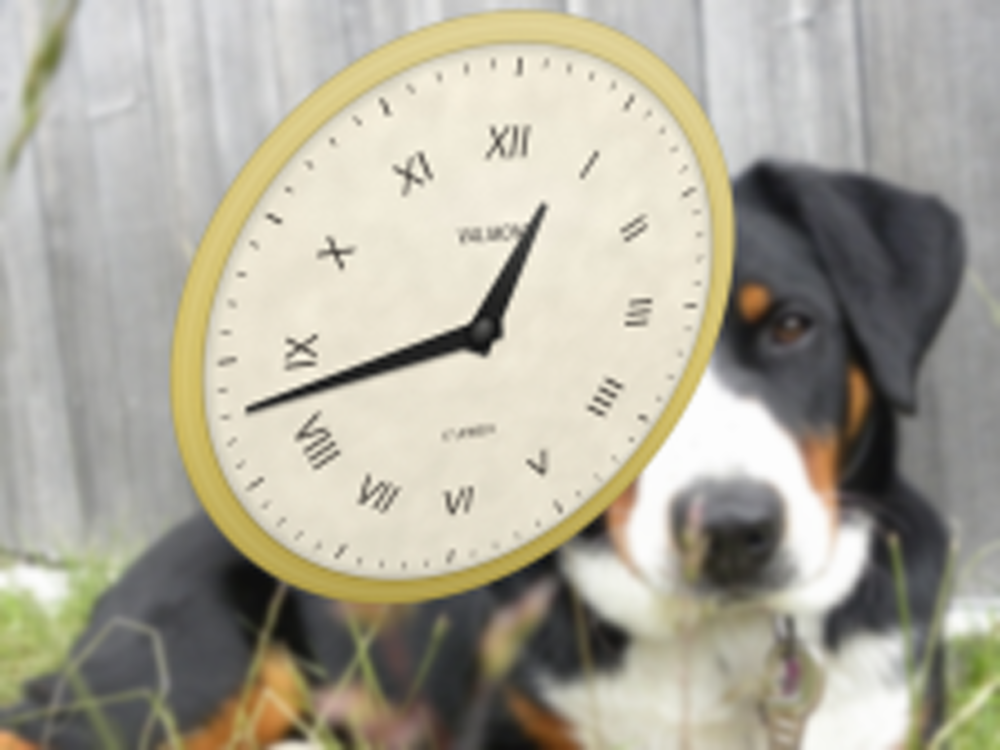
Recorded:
{"hour": 12, "minute": 43}
